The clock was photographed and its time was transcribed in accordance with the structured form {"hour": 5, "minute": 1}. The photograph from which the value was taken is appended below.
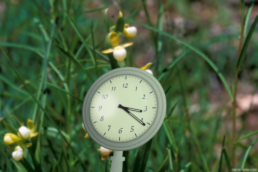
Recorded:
{"hour": 3, "minute": 21}
